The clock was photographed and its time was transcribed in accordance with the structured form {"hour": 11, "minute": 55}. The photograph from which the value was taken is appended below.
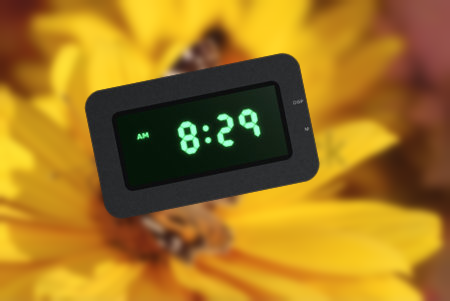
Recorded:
{"hour": 8, "minute": 29}
